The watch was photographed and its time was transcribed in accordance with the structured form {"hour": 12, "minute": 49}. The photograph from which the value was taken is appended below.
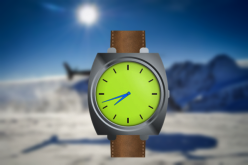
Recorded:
{"hour": 7, "minute": 42}
